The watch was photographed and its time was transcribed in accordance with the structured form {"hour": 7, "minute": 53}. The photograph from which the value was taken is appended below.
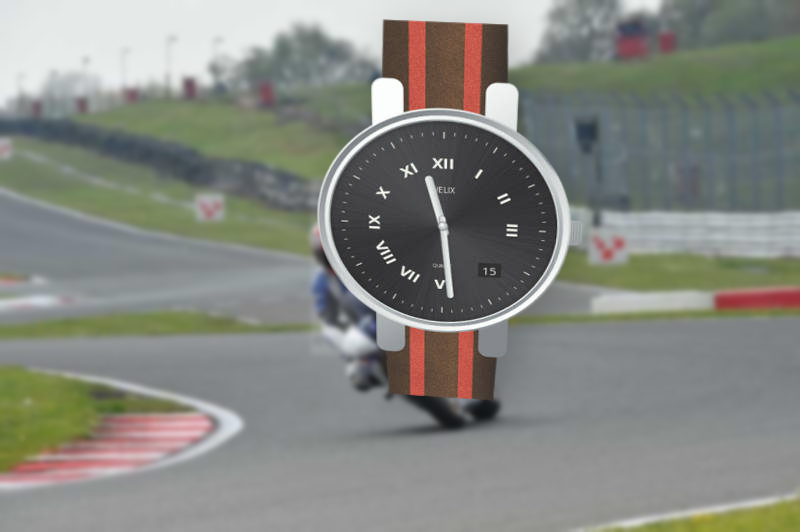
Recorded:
{"hour": 11, "minute": 29}
